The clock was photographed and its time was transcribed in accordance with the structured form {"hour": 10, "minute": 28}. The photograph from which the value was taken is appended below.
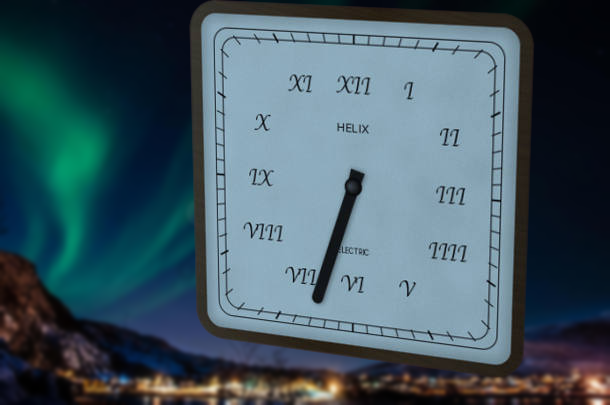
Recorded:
{"hour": 6, "minute": 33}
